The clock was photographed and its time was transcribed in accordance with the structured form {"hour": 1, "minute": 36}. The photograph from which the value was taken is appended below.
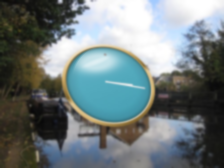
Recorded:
{"hour": 3, "minute": 17}
